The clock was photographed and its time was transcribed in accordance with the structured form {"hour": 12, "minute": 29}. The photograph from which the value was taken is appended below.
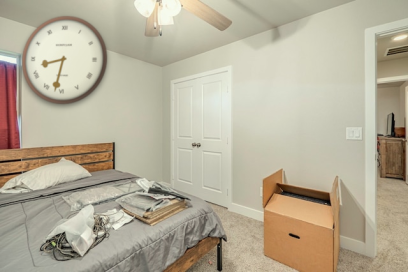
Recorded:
{"hour": 8, "minute": 32}
